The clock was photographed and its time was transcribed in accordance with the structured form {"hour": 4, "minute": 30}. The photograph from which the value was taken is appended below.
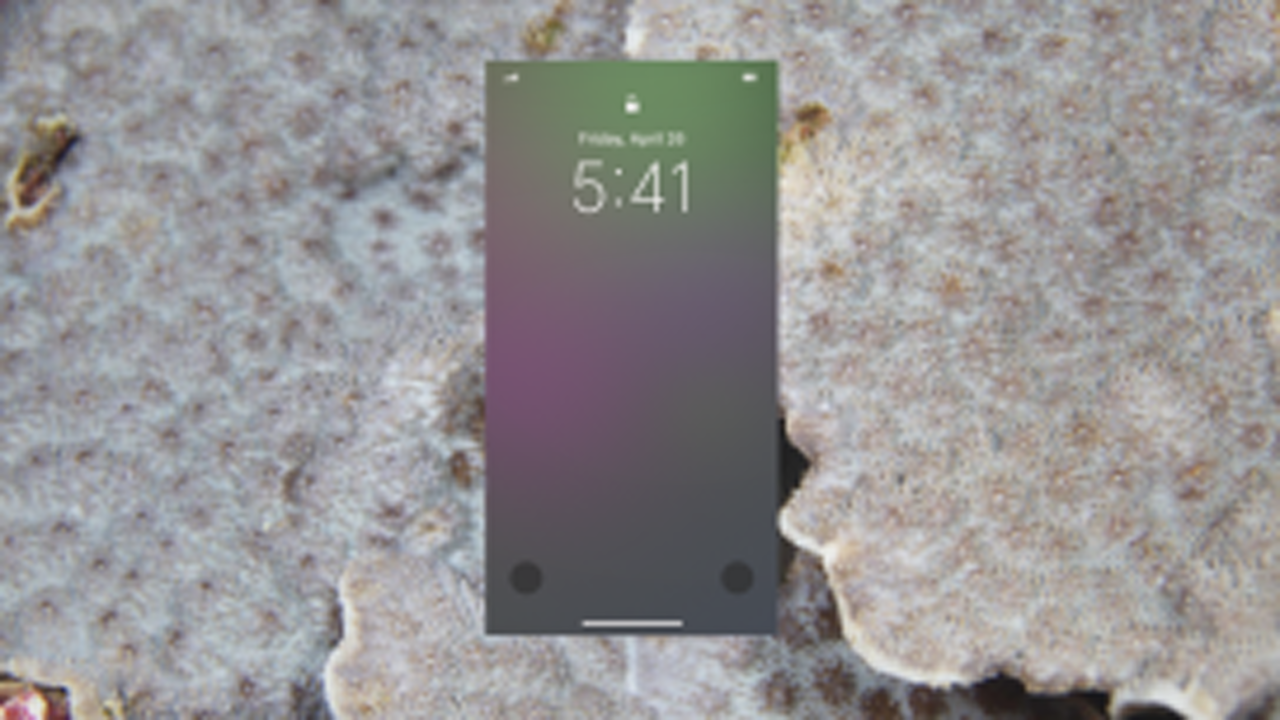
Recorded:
{"hour": 5, "minute": 41}
